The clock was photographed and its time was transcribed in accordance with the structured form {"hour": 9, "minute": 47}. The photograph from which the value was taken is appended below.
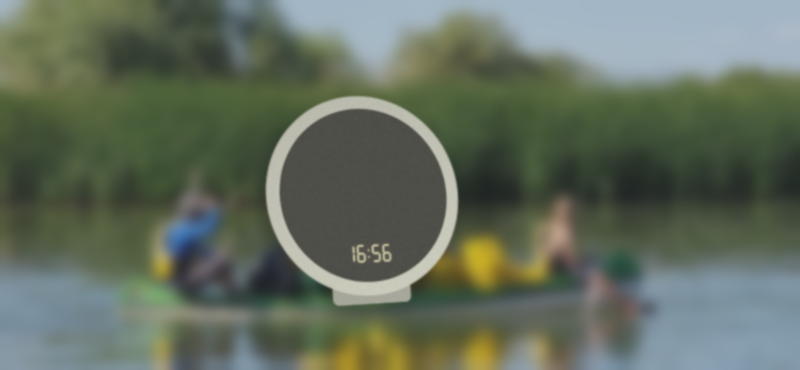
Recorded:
{"hour": 16, "minute": 56}
